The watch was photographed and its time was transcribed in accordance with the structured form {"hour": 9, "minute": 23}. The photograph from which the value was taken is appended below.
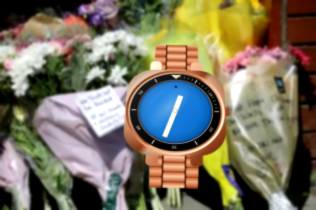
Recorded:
{"hour": 12, "minute": 33}
